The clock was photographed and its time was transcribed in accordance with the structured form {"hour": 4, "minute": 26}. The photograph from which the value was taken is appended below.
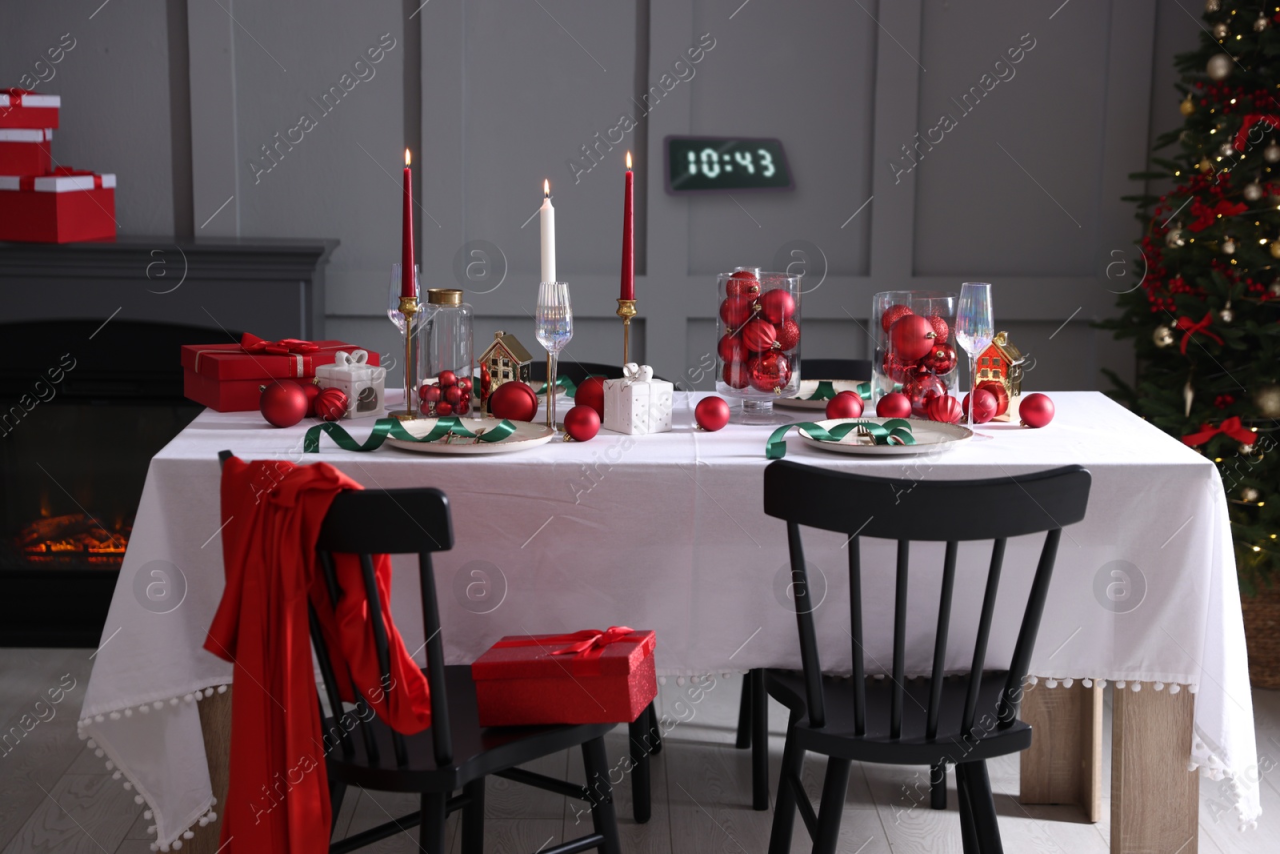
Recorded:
{"hour": 10, "minute": 43}
